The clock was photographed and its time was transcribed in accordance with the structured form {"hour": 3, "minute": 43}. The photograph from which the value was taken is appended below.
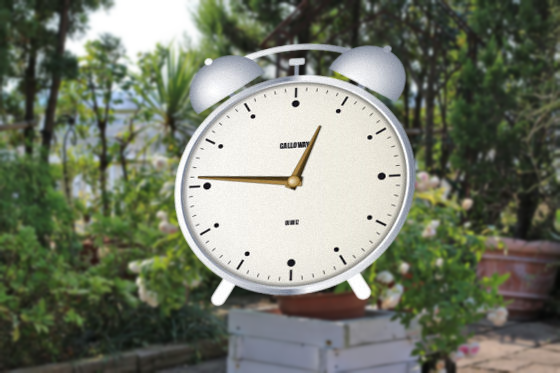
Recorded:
{"hour": 12, "minute": 46}
